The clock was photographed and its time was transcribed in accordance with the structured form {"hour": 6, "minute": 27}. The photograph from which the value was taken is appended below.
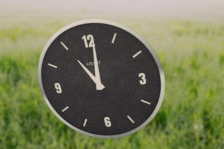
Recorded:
{"hour": 11, "minute": 1}
